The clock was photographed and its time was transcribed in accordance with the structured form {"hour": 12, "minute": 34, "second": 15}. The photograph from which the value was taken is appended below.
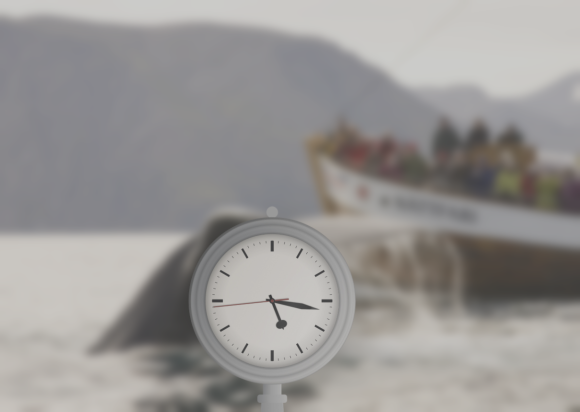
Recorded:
{"hour": 5, "minute": 16, "second": 44}
